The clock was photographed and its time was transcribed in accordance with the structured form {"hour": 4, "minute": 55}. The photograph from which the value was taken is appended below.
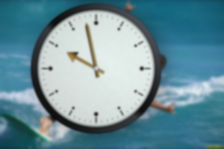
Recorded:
{"hour": 9, "minute": 58}
